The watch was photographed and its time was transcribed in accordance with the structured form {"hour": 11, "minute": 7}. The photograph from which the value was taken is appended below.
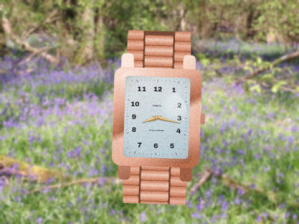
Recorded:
{"hour": 8, "minute": 17}
